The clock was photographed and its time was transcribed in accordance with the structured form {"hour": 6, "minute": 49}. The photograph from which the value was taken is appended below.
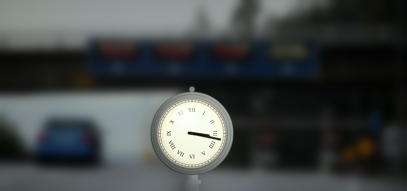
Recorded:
{"hour": 3, "minute": 17}
